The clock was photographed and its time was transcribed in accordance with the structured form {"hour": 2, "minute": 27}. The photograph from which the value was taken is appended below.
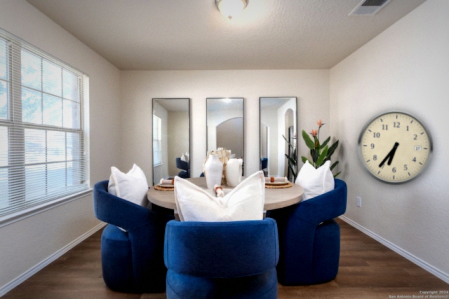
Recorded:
{"hour": 6, "minute": 36}
